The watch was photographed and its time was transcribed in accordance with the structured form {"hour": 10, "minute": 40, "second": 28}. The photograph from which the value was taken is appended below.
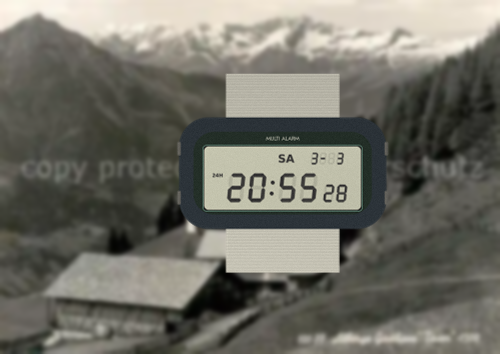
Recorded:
{"hour": 20, "minute": 55, "second": 28}
